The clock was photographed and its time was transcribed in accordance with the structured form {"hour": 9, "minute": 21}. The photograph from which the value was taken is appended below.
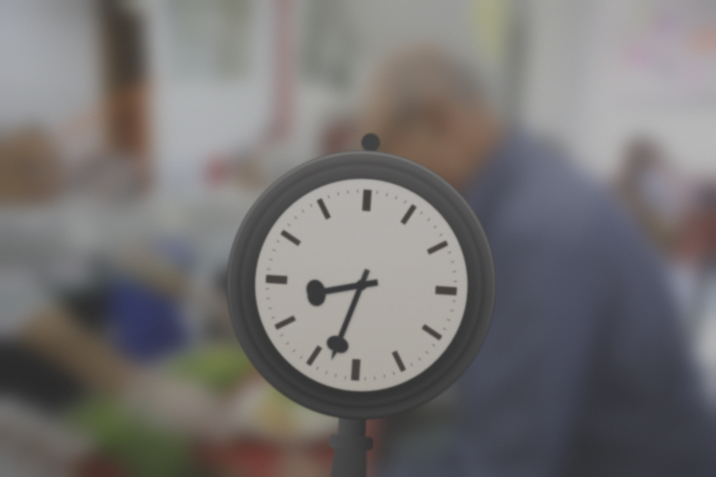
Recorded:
{"hour": 8, "minute": 33}
